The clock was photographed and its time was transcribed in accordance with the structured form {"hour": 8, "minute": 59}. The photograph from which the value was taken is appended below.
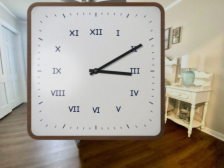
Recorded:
{"hour": 3, "minute": 10}
